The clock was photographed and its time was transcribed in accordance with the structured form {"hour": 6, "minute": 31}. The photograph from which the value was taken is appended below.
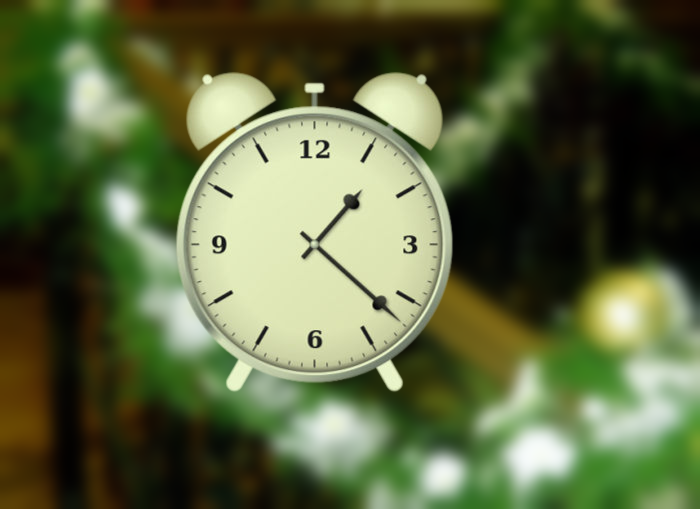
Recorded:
{"hour": 1, "minute": 22}
